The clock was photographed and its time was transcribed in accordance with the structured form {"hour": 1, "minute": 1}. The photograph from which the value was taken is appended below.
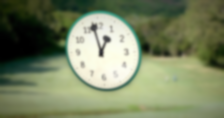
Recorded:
{"hour": 12, "minute": 58}
